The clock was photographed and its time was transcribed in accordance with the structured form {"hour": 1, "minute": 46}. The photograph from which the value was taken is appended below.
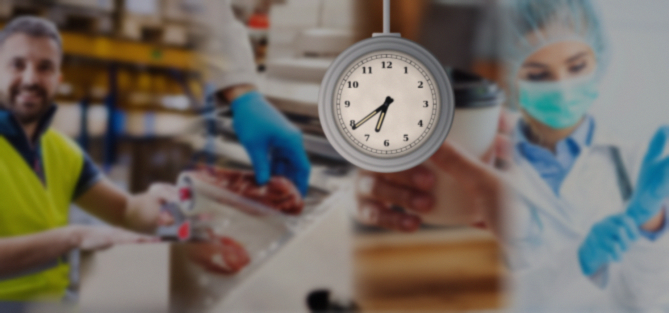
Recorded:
{"hour": 6, "minute": 39}
